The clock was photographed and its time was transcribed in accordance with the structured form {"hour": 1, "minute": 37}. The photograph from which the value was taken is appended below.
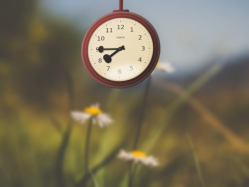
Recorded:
{"hour": 7, "minute": 45}
